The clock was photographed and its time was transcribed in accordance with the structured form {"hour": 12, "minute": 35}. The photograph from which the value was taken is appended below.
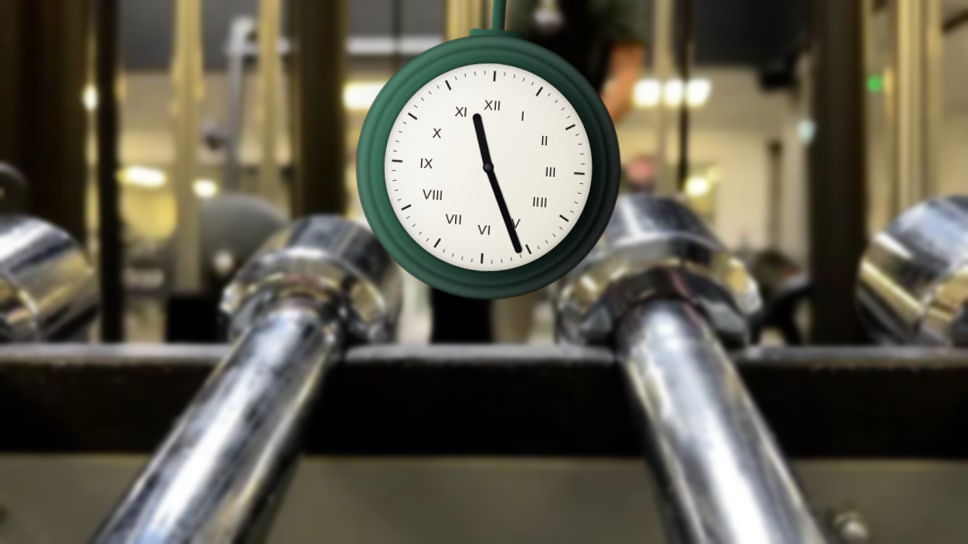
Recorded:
{"hour": 11, "minute": 26}
